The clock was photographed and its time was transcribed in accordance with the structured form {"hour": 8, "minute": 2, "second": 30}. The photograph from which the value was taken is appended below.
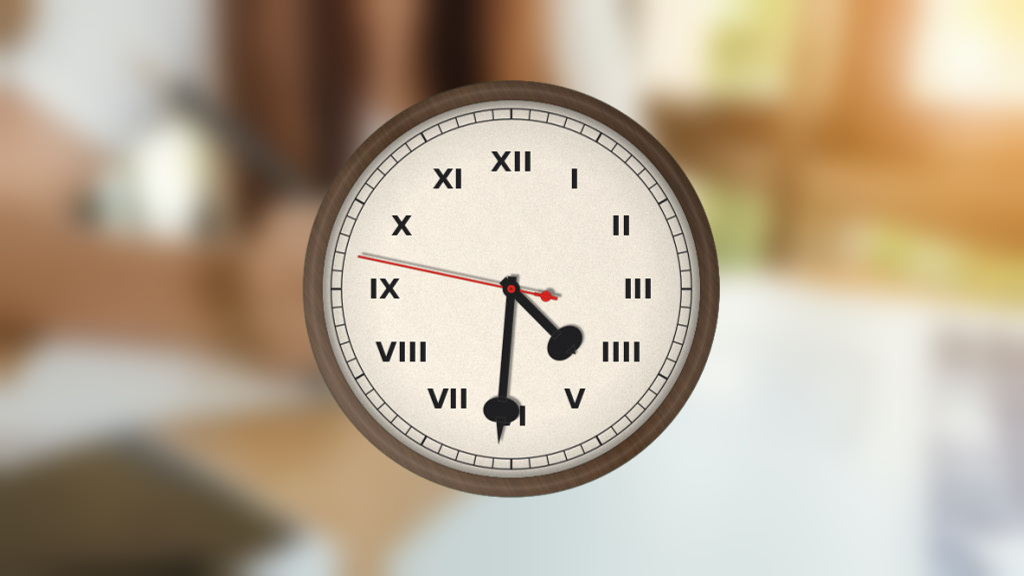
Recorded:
{"hour": 4, "minute": 30, "second": 47}
